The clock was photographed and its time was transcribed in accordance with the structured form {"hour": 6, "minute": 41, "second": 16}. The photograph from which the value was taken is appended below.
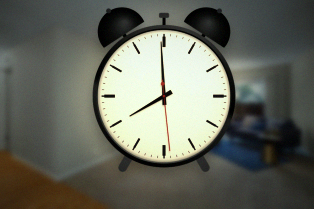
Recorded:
{"hour": 7, "minute": 59, "second": 29}
